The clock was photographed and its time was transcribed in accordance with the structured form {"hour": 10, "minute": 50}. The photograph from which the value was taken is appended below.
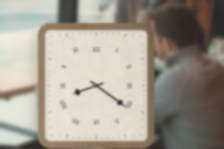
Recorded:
{"hour": 8, "minute": 21}
